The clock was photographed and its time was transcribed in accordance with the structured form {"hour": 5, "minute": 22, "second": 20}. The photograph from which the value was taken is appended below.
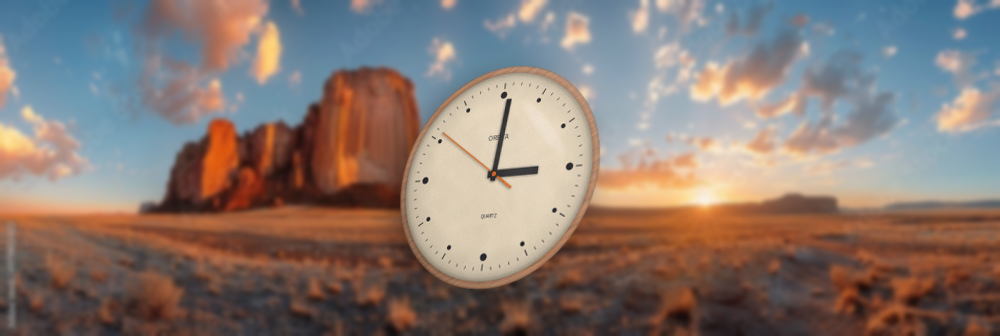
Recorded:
{"hour": 3, "minute": 0, "second": 51}
